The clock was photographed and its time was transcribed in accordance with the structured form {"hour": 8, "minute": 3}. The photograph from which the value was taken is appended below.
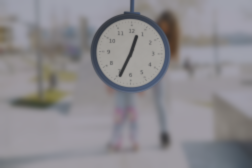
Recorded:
{"hour": 12, "minute": 34}
